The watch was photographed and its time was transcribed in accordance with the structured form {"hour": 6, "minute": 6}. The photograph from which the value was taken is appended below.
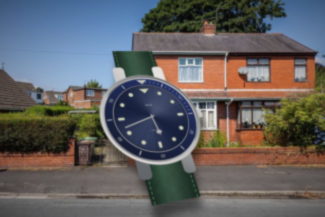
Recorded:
{"hour": 5, "minute": 42}
